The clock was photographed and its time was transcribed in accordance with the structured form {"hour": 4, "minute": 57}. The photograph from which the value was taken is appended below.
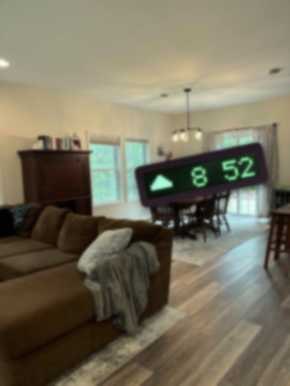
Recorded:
{"hour": 8, "minute": 52}
